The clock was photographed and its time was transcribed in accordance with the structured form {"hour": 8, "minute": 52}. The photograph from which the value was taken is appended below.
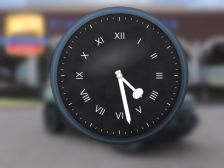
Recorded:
{"hour": 4, "minute": 28}
